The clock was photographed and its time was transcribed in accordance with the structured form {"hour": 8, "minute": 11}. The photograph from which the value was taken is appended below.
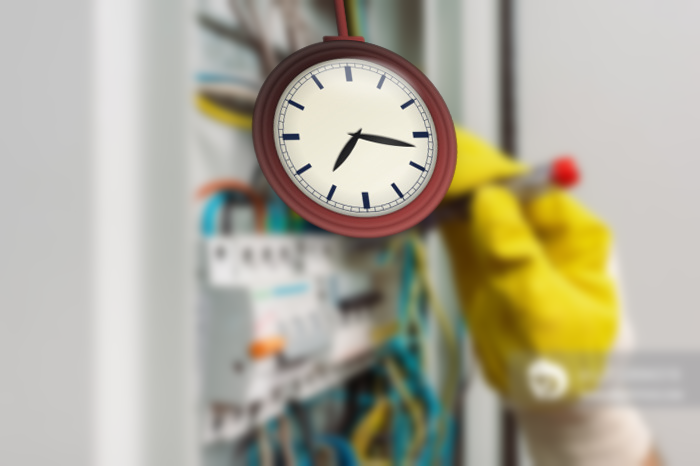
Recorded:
{"hour": 7, "minute": 17}
